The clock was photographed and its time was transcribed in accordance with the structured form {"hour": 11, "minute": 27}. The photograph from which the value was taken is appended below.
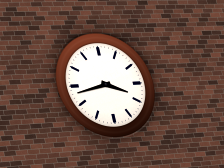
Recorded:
{"hour": 3, "minute": 43}
